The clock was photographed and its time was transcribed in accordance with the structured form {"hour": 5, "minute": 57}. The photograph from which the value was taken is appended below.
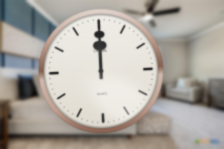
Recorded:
{"hour": 12, "minute": 0}
